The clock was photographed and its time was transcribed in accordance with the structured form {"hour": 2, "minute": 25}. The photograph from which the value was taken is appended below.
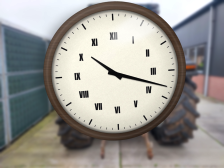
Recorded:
{"hour": 10, "minute": 18}
